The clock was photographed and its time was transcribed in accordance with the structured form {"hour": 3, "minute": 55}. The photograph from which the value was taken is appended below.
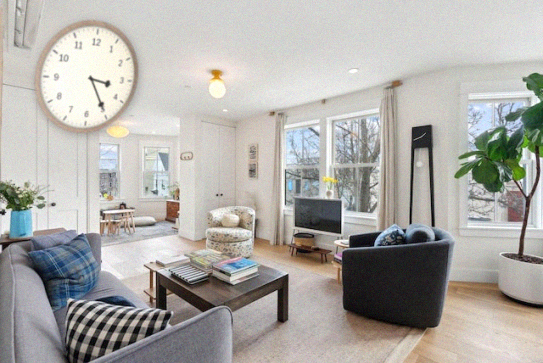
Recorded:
{"hour": 3, "minute": 25}
